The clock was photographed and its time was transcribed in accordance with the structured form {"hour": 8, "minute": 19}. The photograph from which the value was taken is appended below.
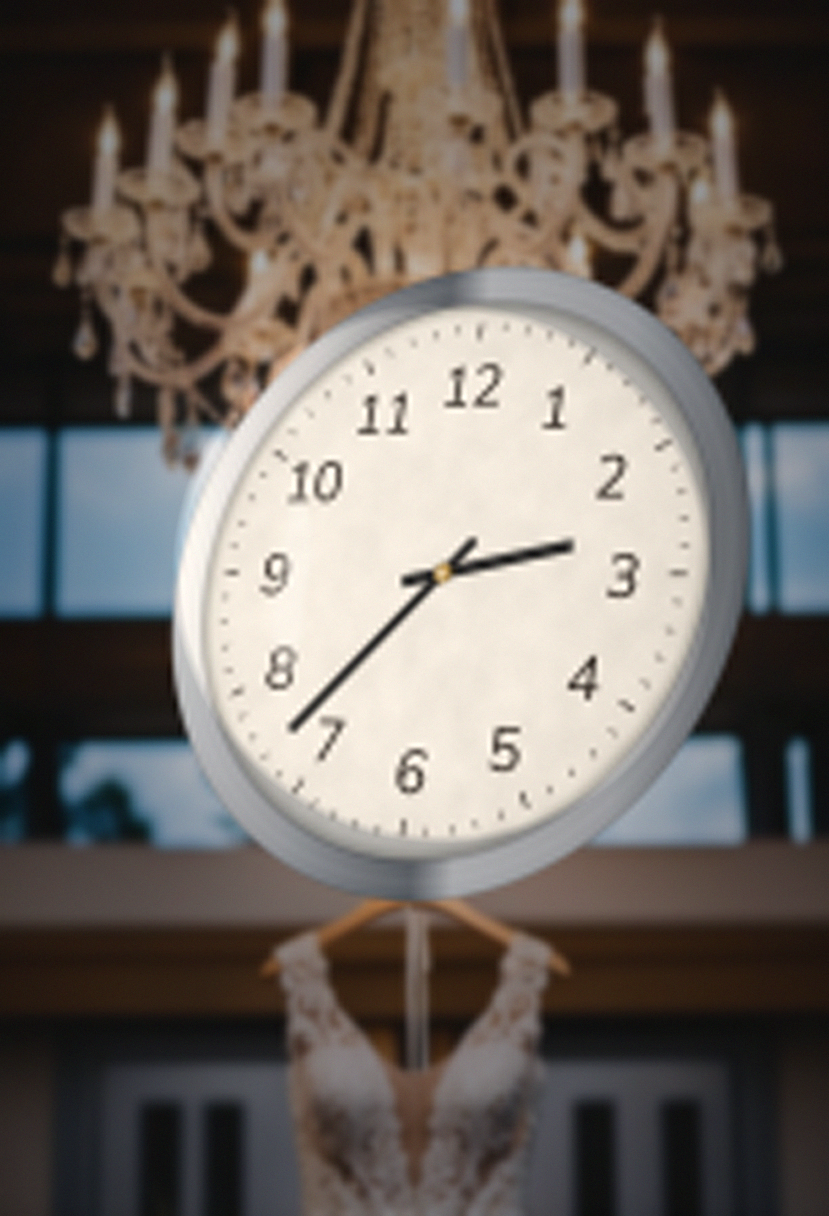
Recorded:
{"hour": 2, "minute": 37}
